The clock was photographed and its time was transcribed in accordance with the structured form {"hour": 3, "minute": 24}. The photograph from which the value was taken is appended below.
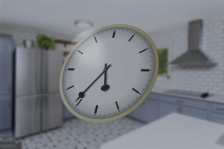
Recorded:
{"hour": 5, "minute": 36}
